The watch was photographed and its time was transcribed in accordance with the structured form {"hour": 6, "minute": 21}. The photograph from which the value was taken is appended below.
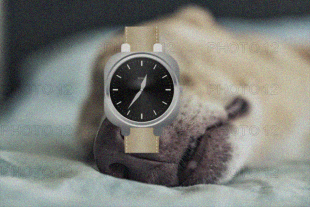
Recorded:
{"hour": 12, "minute": 36}
